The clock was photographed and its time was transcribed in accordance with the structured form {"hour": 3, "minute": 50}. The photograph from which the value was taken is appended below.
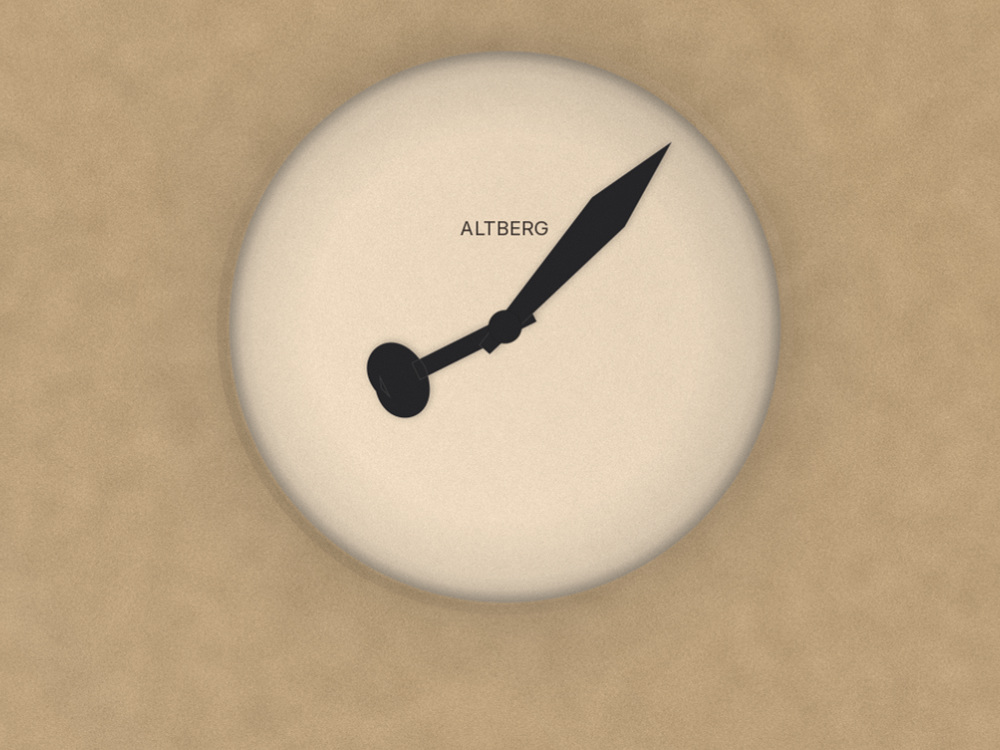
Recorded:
{"hour": 8, "minute": 7}
